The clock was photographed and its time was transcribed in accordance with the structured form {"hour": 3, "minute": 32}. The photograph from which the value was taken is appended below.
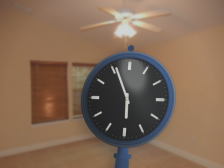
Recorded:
{"hour": 5, "minute": 56}
